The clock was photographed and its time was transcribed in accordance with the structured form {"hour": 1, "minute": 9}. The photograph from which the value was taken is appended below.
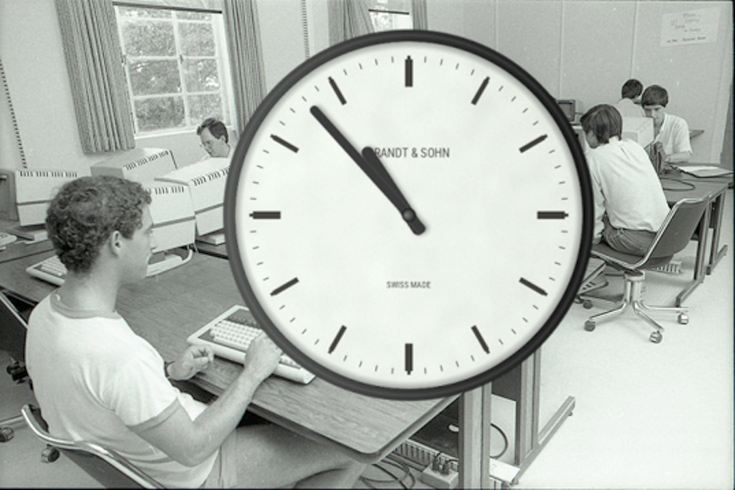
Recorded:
{"hour": 10, "minute": 53}
